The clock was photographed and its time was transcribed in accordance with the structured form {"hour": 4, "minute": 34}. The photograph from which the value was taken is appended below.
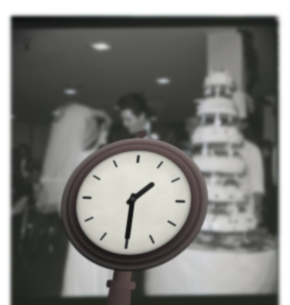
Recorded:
{"hour": 1, "minute": 30}
